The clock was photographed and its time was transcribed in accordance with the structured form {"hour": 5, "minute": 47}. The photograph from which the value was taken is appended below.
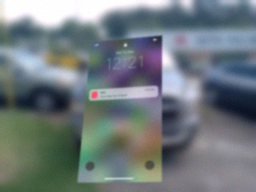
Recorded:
{"hour": 12, "minute": 21}
